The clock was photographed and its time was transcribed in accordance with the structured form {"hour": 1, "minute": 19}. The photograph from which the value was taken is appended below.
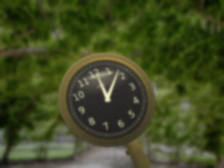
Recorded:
{"hour": 12, "minute": 8}
